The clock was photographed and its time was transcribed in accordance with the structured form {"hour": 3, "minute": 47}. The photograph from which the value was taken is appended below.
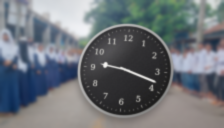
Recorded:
{"hour": 9, "minute": 18}
